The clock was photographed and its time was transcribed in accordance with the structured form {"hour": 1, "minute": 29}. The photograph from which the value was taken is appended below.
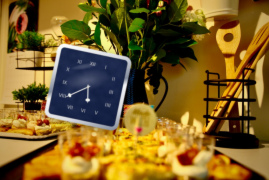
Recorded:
{"hour": 5, "minute": 39}
